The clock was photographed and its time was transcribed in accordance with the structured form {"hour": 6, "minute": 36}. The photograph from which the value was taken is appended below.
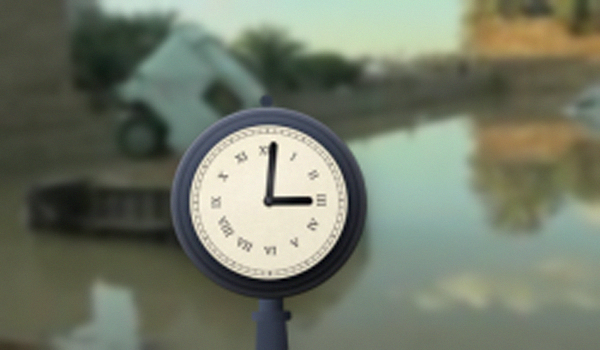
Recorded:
{"hour": 3, "minute": 1}
